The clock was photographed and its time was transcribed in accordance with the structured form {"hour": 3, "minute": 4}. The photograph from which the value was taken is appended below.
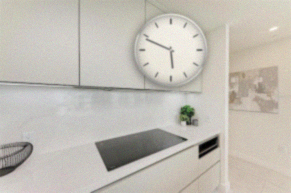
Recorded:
{"hour": 5, "minute": 49}
